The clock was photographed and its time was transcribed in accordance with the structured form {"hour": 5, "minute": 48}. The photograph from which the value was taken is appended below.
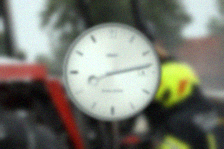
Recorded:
{"hour": 8, "minute": 13}
